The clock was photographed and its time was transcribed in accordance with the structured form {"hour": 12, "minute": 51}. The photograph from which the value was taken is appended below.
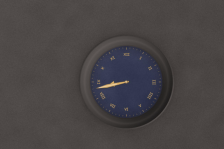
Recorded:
{"hour": 8, "minute": 43}
